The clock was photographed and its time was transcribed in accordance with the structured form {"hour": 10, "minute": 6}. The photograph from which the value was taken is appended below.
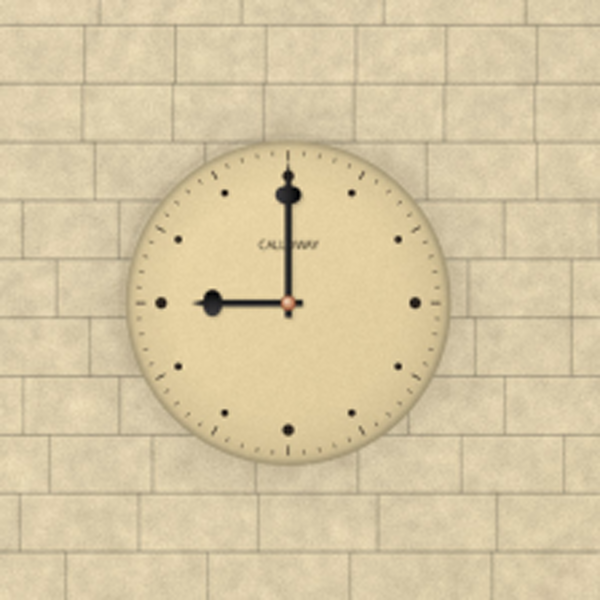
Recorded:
{"hour": 9, "minute": 0}
